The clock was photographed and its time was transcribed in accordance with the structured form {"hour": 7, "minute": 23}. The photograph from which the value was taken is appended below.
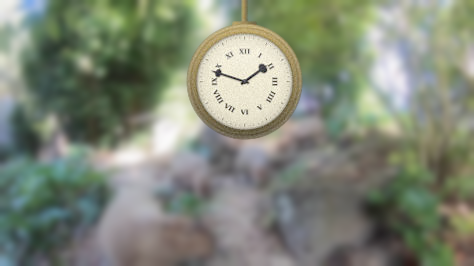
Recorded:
{"hour": 1, "minute": 48}
